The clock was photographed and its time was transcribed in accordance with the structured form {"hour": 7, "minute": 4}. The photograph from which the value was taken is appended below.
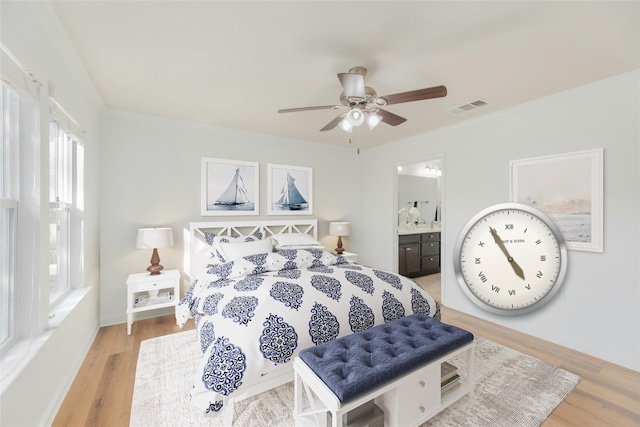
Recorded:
{"hour": 4, "minute": 55}
